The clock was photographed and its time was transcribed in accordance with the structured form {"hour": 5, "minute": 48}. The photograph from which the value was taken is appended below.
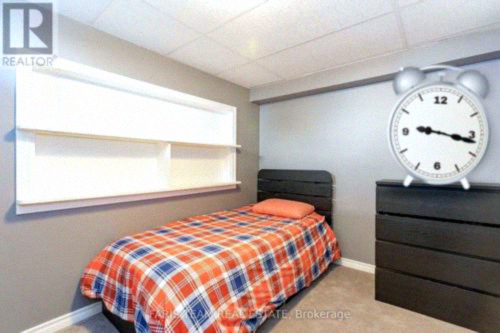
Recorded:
{"hour": 9, "minute": 17}
